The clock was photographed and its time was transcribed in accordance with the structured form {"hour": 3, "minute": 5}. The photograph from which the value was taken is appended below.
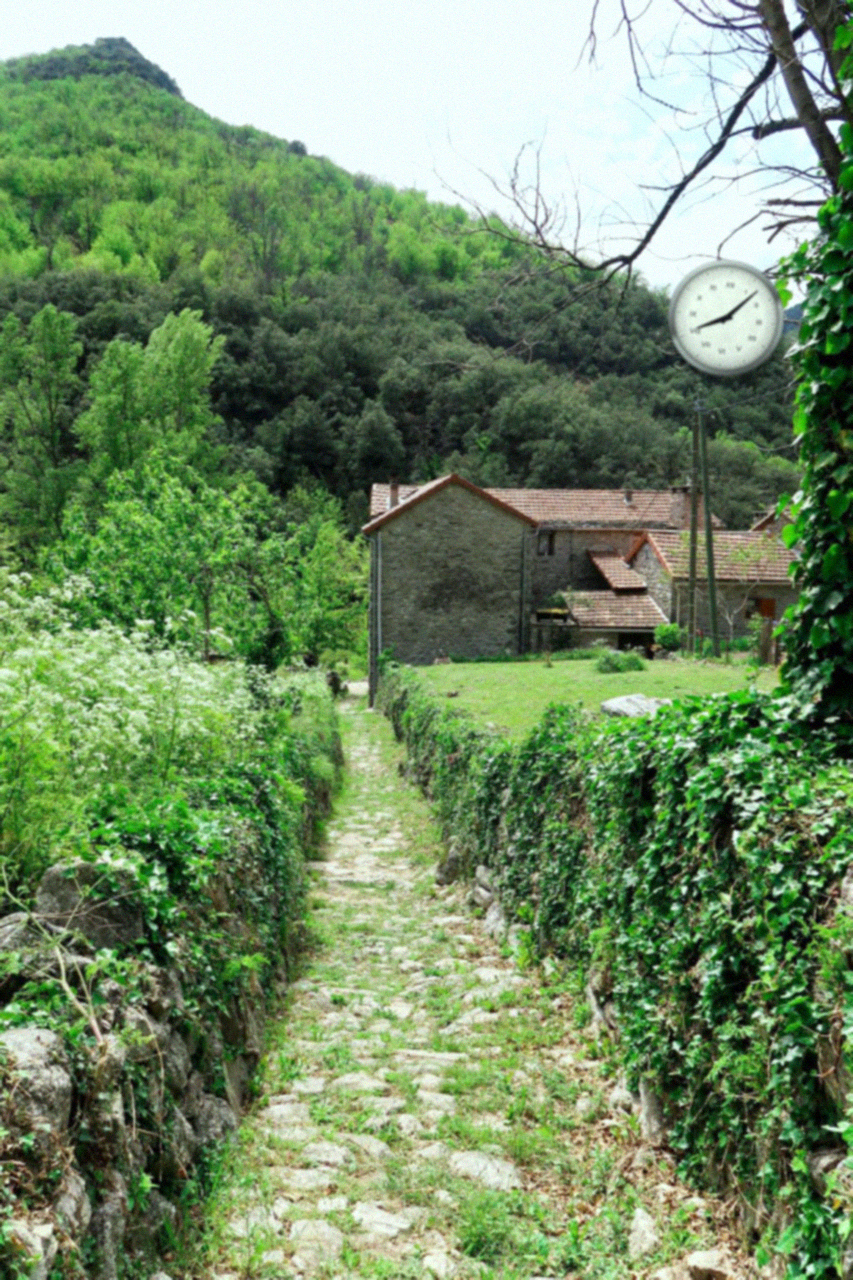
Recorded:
{"hour": 8, "minute": 7}
